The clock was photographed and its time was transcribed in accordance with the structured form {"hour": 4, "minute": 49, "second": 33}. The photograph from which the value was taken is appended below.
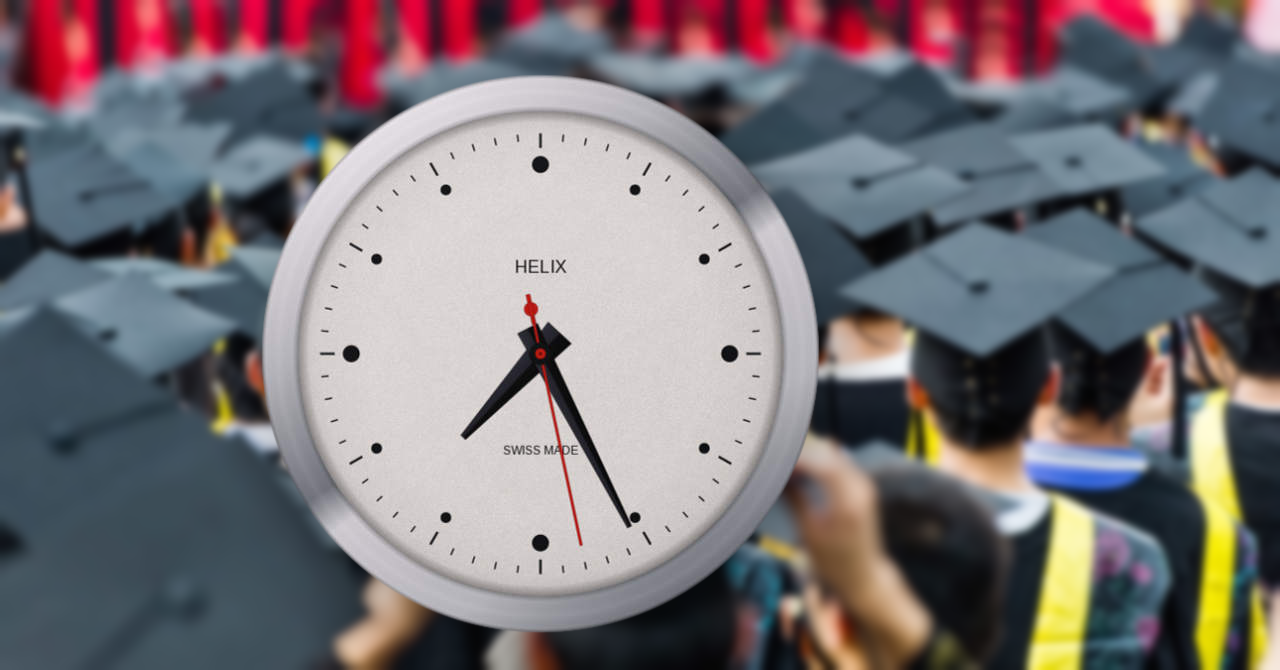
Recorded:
{"hour": 7, "minute": 25, "second": 28}
